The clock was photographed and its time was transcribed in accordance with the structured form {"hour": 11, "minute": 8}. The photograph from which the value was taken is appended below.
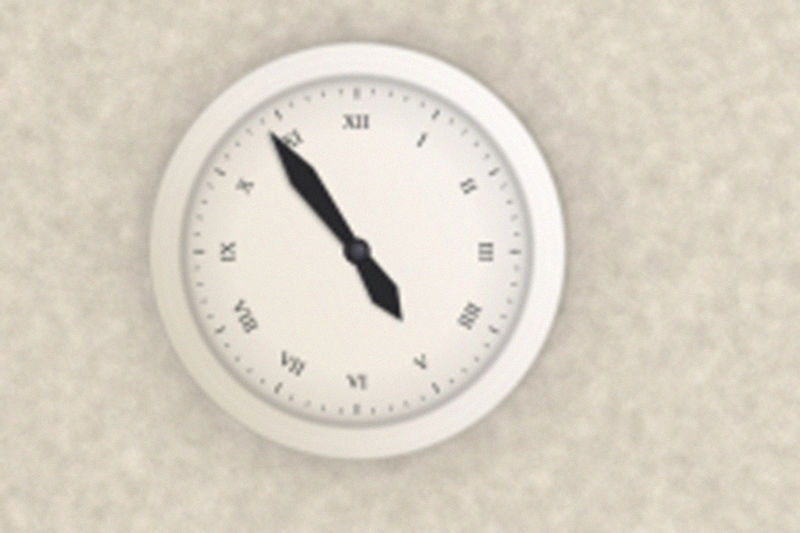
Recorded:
{"hour": 4, "minute": 54}
